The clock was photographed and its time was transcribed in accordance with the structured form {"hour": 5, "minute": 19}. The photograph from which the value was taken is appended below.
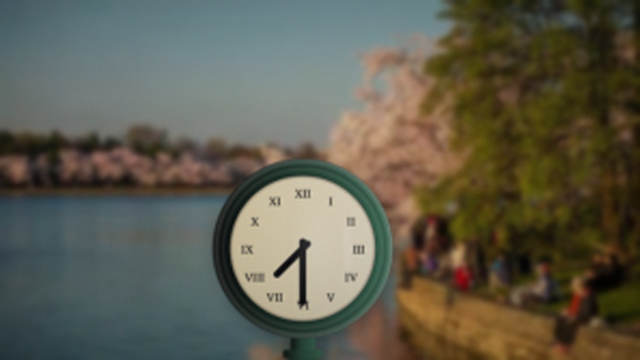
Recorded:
{"hour": 7, "minute": 30}
